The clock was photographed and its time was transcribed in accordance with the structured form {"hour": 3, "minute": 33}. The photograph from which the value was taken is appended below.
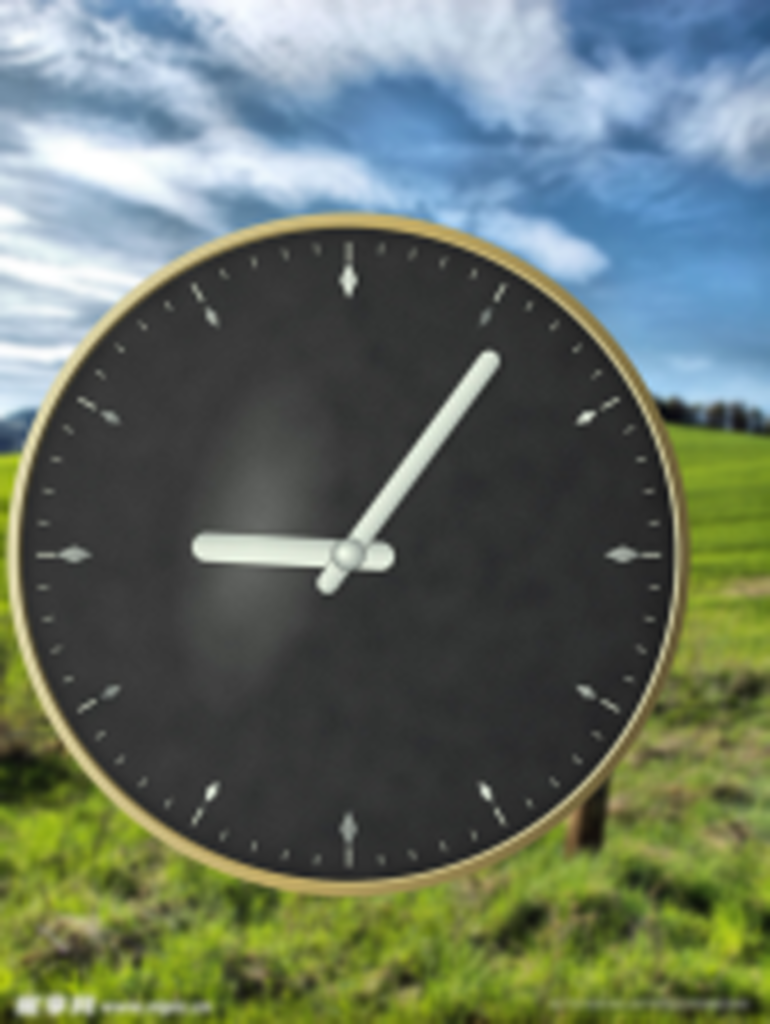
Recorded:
{"hour": 9, "minute": 6}
